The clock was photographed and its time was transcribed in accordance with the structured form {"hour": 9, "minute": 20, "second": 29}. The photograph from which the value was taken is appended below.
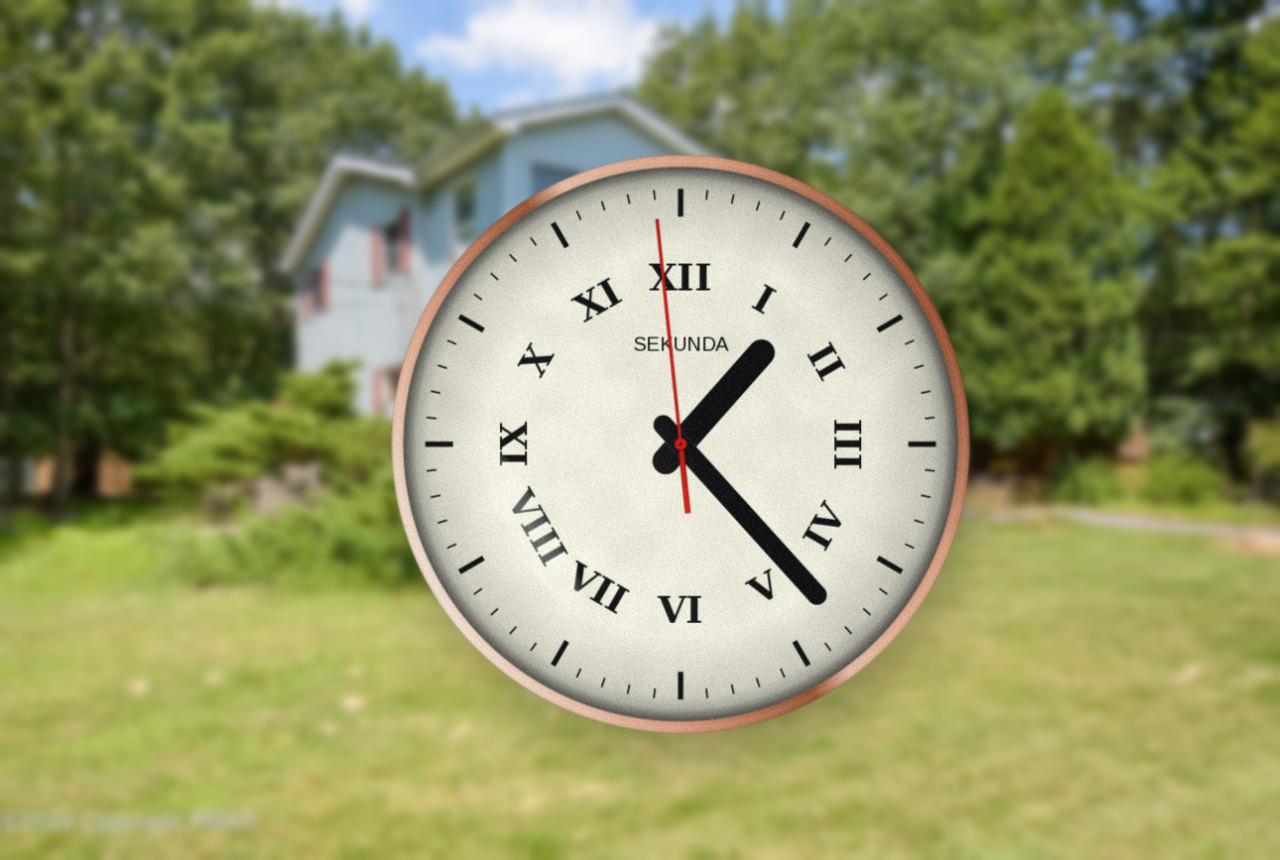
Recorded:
{"hour": 1, "minute": 22, "second": 59}
